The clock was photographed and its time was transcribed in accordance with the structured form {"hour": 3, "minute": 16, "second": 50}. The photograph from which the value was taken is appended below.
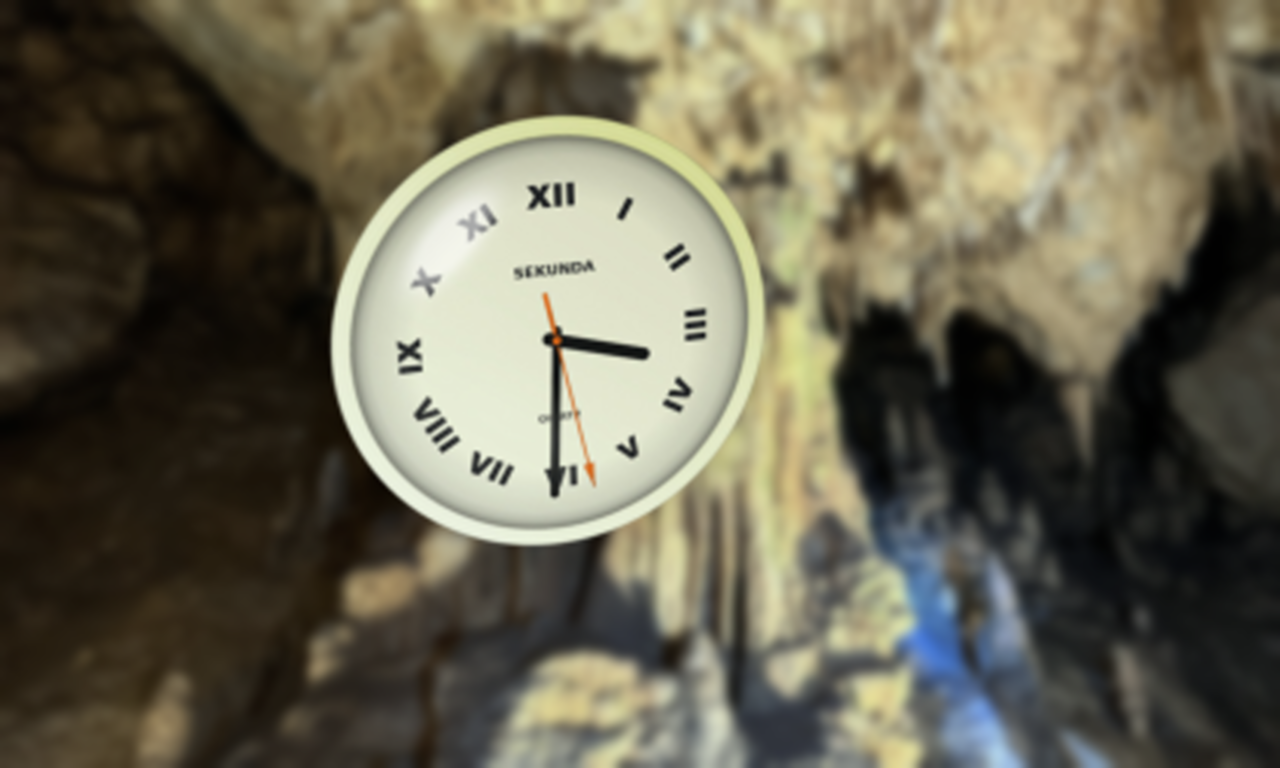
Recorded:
{"hour": 3, "minute": 30, "second": 28}
